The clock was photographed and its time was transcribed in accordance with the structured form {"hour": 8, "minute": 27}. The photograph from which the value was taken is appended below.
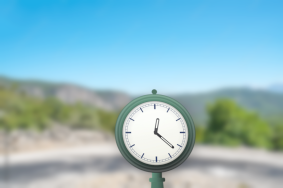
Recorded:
{"hour": 12, "minute": 22}
